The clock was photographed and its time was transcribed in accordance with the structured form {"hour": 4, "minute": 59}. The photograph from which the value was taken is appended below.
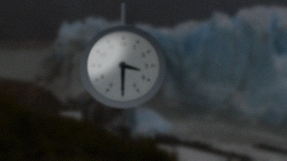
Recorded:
{"hour": 3, "minute": 30}
